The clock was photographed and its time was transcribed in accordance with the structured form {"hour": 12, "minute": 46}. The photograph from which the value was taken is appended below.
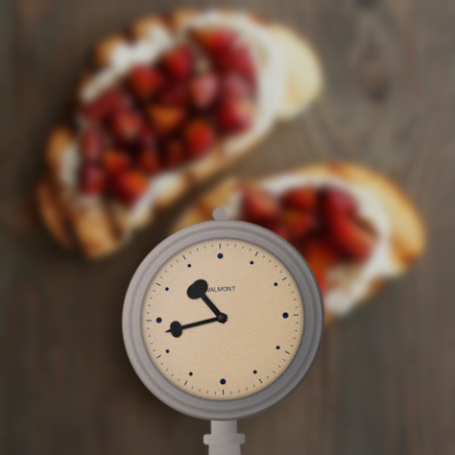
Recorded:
{"hour": 10, "minute": 43}
